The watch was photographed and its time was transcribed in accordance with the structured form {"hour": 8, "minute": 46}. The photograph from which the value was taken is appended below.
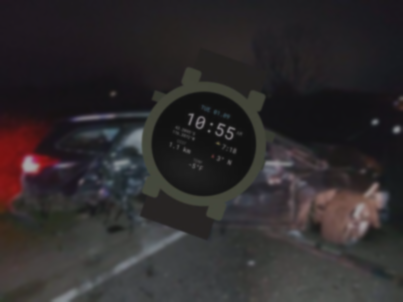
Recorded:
{"hour": 10, "minute": 55}
